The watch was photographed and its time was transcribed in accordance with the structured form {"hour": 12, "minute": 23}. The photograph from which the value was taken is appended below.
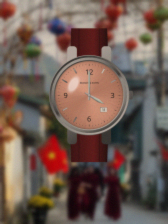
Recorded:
{"hour": 4, "minute": 0}
